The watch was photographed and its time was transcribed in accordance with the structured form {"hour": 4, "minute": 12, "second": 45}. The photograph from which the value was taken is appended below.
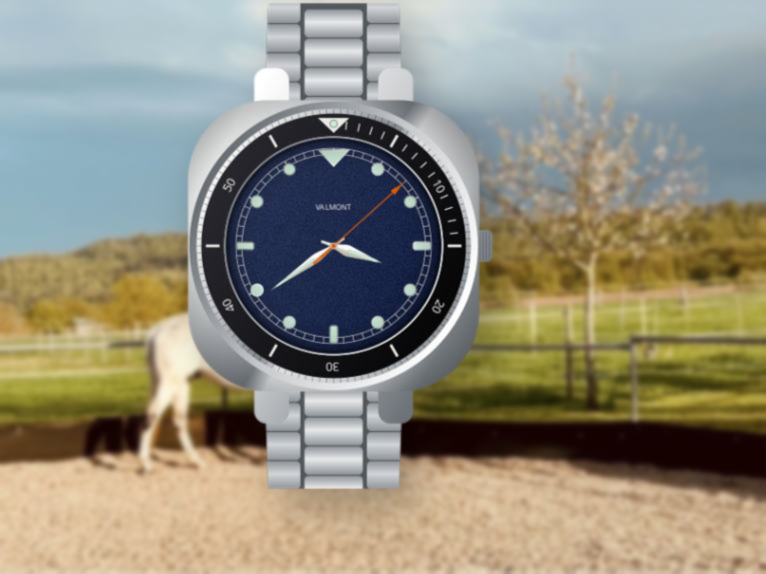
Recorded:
{"hour": 3, "minute": 39, "second": 8}
